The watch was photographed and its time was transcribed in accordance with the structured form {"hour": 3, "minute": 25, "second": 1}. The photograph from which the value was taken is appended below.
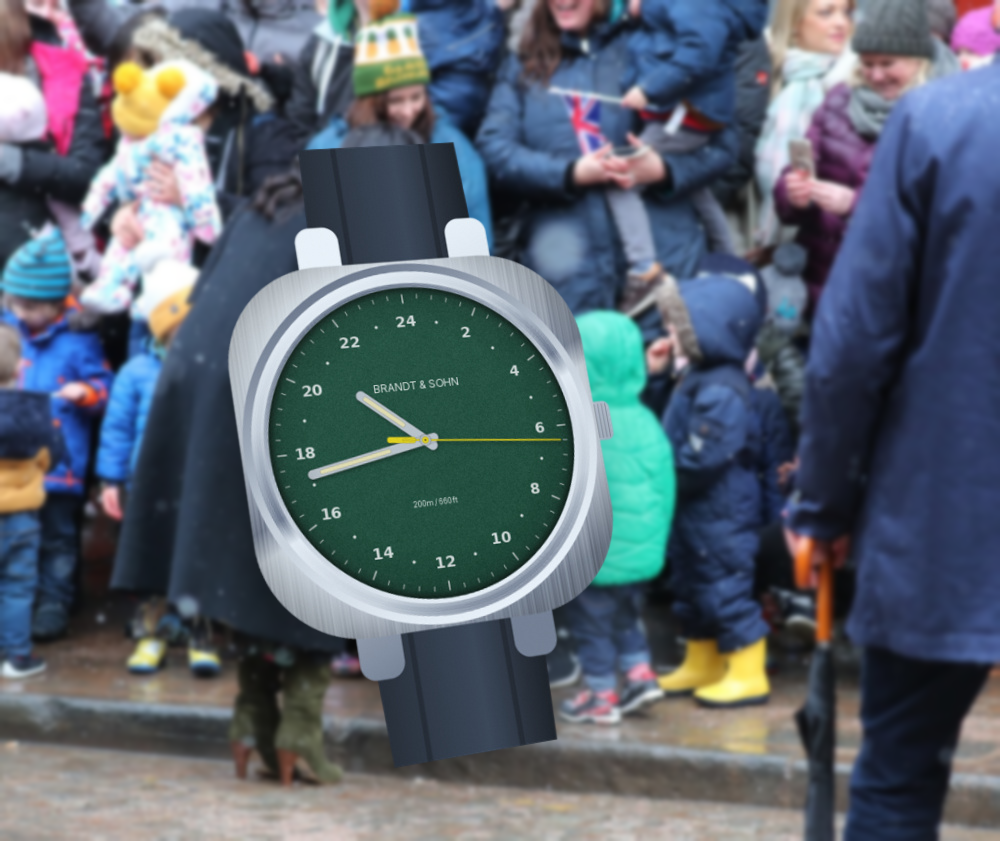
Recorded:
{"hour": 20, "minute": 43, "second": 16}
